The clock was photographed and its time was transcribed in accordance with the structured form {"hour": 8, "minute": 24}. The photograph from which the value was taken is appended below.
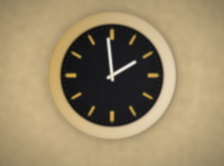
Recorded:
{"hour": 1, "minute": 59}
